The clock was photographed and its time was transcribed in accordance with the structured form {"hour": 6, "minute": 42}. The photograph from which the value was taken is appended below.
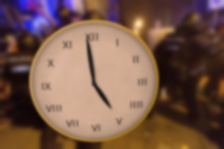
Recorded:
{"hour": 4, "minute": 59}
